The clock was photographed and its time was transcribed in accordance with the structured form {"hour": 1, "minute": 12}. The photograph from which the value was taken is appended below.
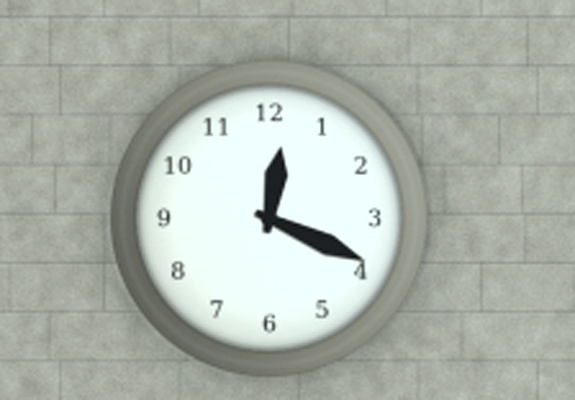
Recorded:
{"hour": 12, "minute": 19}
